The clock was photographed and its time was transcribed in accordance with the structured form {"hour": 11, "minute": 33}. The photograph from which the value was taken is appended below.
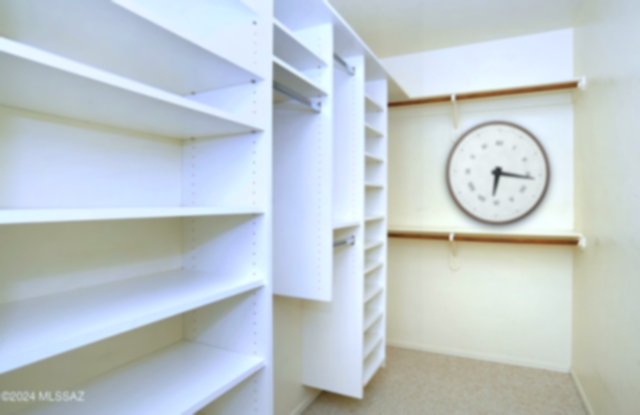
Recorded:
{"hour": 6, "minute": 16}
